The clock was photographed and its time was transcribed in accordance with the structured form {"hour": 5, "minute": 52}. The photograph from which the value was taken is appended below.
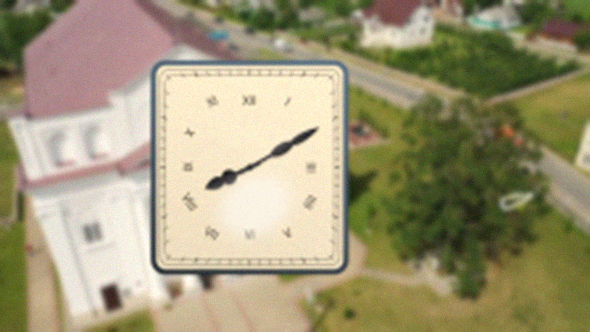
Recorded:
{"hour": 8, "minute": 10}
